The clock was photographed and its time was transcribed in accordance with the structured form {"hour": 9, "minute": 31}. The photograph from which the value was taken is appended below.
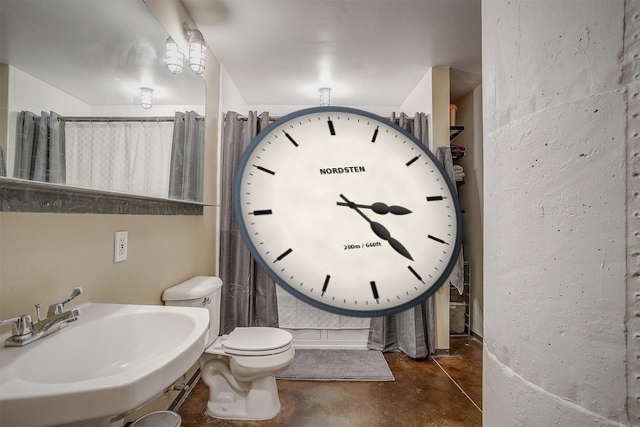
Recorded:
{"hour": 3, "minute": 24}
